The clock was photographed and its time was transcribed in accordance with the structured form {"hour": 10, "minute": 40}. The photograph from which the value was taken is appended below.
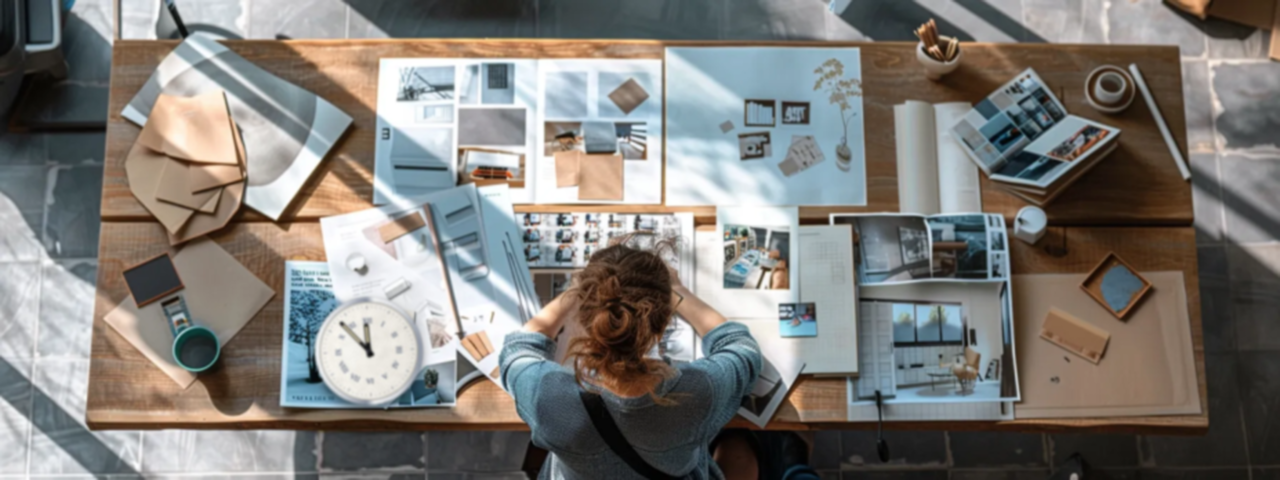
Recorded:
{"hour": 11, "minute": 53}
